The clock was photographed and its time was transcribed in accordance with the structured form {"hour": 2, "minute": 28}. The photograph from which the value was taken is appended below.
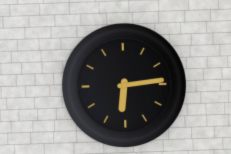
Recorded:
{"hour": 6, "minute": 14}
